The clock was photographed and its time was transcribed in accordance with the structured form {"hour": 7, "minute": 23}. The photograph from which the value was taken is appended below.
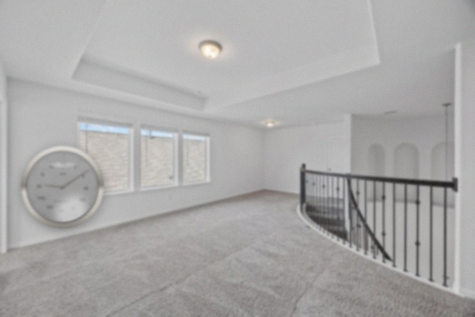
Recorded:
{"hour": 9, "minute": 9}
